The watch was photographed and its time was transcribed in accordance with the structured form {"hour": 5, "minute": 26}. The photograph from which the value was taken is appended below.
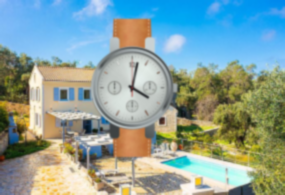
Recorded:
{"hour": 4, "minute": 2}
